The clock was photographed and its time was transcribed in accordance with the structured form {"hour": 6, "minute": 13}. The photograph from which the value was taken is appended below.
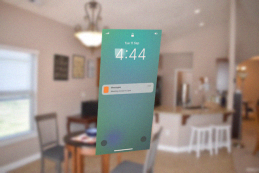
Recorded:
{"hour": 4, "minute": 44}
